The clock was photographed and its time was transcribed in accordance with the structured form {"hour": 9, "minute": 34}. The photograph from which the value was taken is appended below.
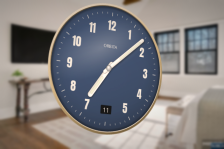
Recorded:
{"hour": 7, "minute": 8}
